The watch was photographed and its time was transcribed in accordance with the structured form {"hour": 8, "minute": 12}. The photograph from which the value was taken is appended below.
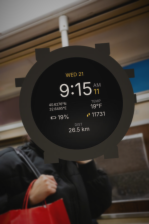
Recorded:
{"hour": 9, "minute": 15}
